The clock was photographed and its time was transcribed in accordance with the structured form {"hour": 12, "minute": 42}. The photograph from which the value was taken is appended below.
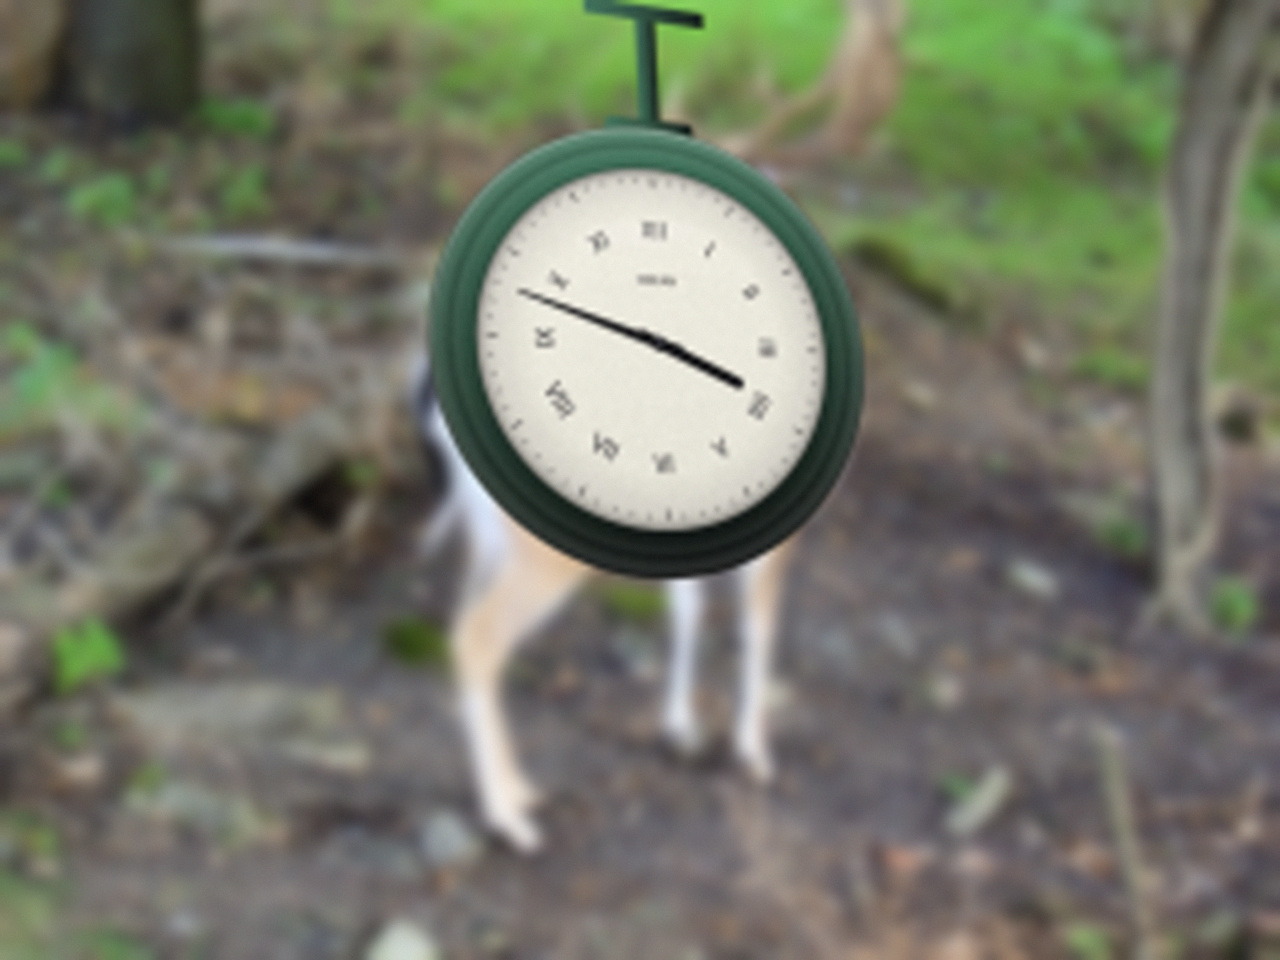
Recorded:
{"hour": 3, "minute": 48}
